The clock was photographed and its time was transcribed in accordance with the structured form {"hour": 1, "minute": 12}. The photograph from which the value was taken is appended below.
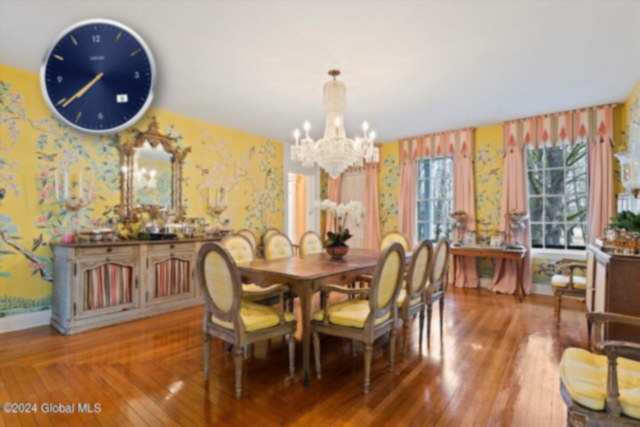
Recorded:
{"hour": 7, "minute": 39}
